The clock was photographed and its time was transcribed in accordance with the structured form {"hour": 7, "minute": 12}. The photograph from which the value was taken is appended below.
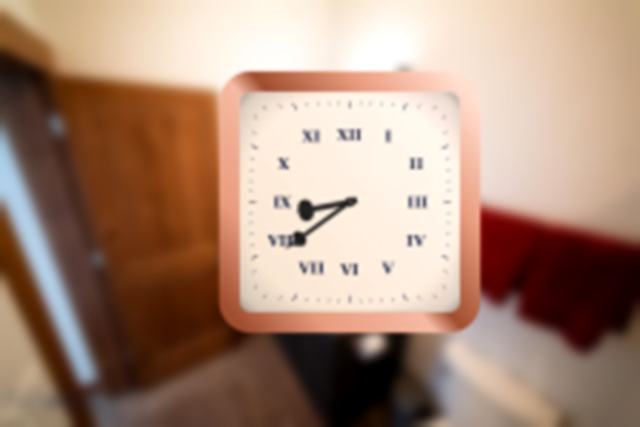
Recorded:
{"hour": 8, "minute": 39}
